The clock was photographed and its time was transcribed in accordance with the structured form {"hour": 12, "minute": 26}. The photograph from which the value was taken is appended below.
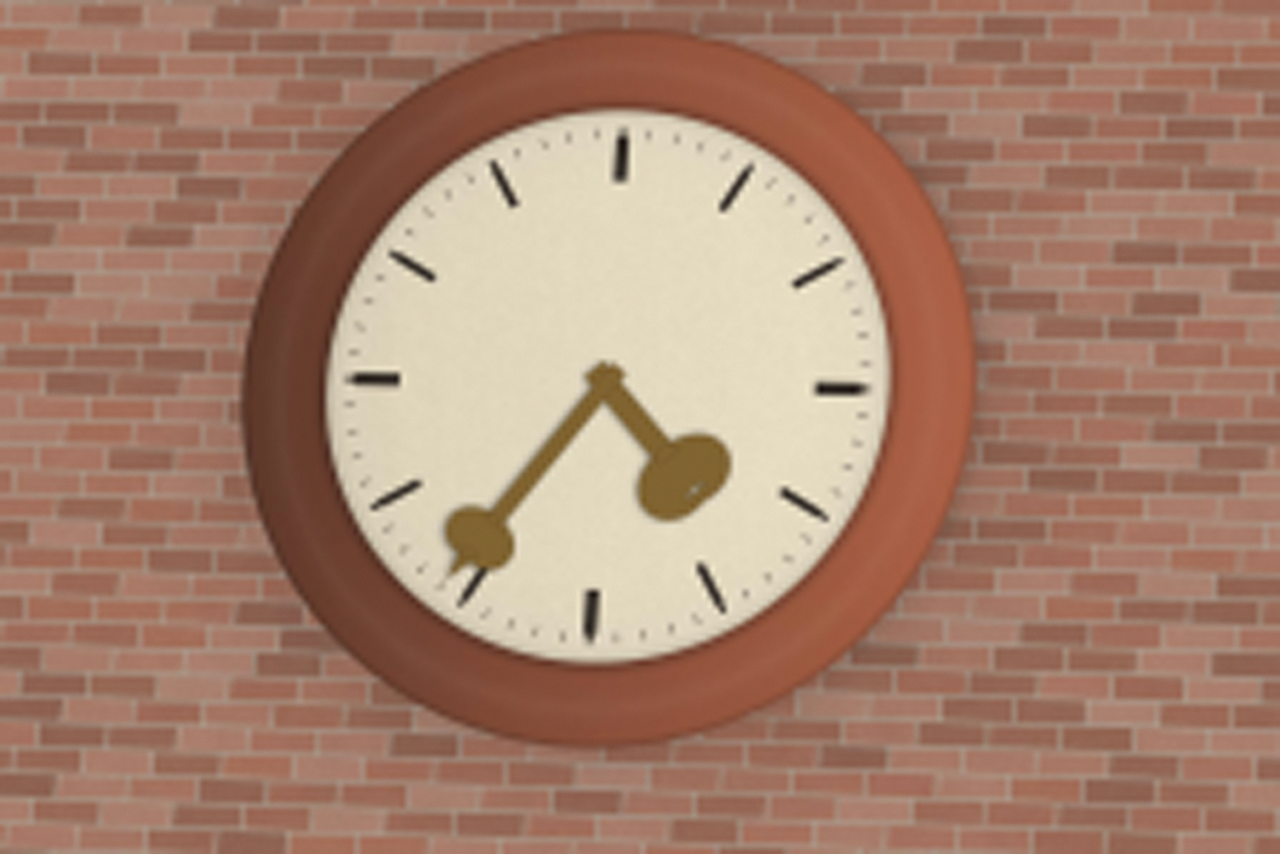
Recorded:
{"hour": 4, "minute": 36}
